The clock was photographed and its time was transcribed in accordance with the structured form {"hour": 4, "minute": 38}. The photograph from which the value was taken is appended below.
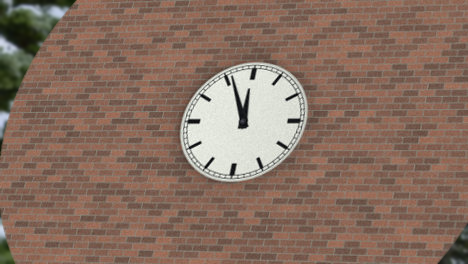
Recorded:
{"hour": 11, "minute": 56}
